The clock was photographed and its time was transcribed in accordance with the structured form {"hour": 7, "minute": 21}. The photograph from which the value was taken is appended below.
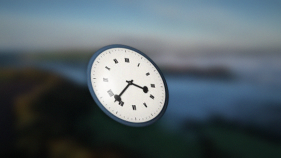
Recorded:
{"hour": 3, "minute": 37}
